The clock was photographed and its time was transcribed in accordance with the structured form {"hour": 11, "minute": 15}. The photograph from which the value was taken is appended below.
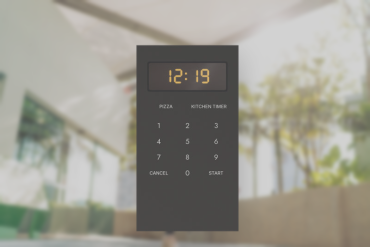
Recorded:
{"hour": 12, "minute": 19}
